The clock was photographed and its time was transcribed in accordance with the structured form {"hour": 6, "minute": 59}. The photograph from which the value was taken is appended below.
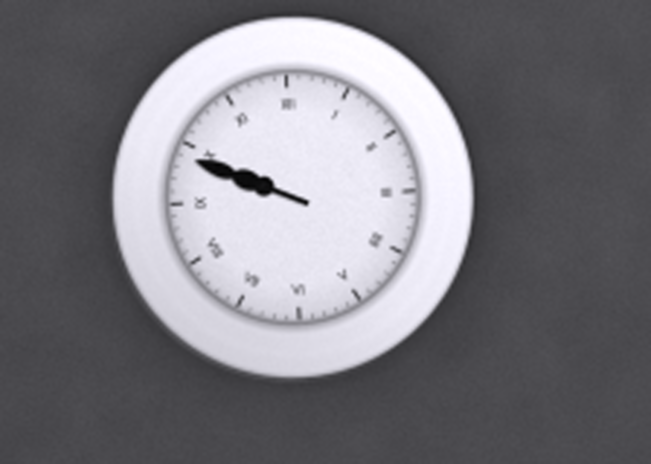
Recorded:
{"hour": 9, "minute": 49}
